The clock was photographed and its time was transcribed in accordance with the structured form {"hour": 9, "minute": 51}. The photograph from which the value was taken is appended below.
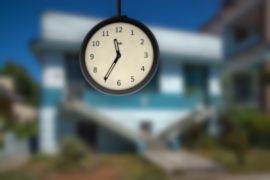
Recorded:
{"hour": 11, "minute": 35}
